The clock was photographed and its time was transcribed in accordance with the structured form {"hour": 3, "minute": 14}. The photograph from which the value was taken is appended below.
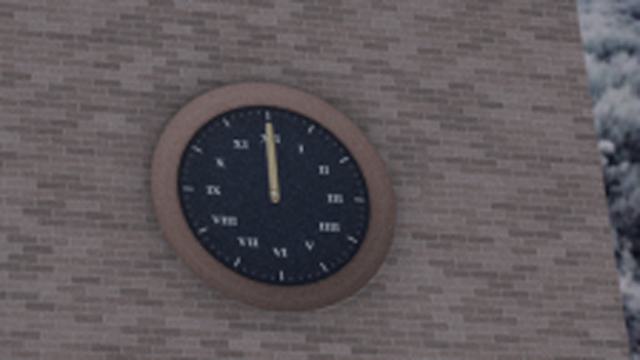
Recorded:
{"hour": 12, "minute": 0}
